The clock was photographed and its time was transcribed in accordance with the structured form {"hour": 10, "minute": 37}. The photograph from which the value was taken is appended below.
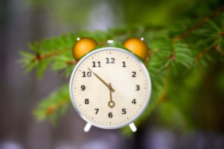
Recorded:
{"hour": 5, "minute": 52}
